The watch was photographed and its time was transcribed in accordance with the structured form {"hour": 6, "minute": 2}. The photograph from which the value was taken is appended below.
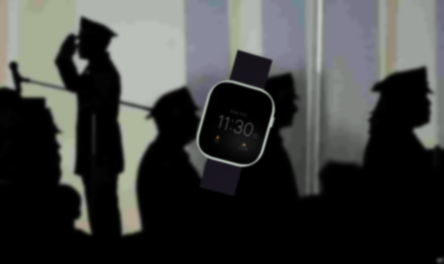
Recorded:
{"hour": 11, "minute": 30}
